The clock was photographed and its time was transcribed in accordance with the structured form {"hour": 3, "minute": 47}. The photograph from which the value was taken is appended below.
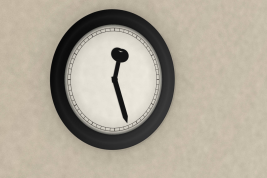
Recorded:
{"hour": 12, "minute": 27}
